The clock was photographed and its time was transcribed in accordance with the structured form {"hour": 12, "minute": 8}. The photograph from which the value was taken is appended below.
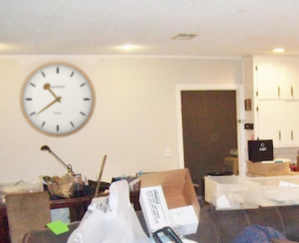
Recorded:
{"hour": 10, "minute": 39}
